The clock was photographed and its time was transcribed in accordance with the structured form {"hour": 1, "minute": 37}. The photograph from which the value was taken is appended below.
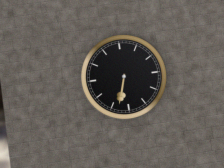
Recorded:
{"hour": 6, "minute": 33}
